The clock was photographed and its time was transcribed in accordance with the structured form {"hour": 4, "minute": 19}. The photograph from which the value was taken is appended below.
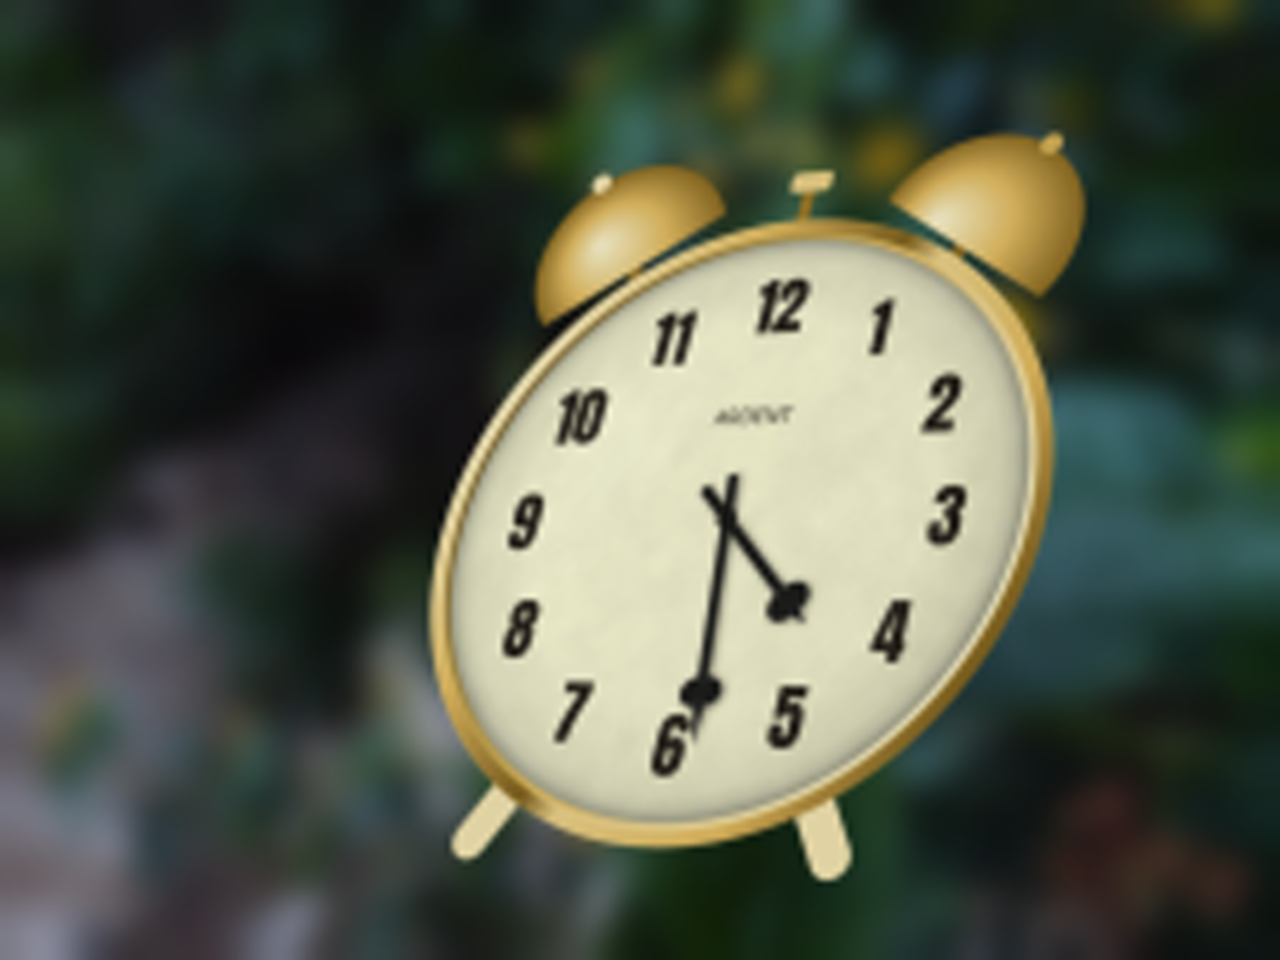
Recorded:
{"hour": 4, "minute": 29}
